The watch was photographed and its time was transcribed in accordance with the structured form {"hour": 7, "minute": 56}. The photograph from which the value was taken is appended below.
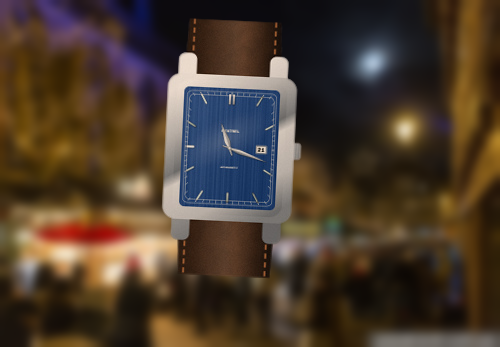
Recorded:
{"hour": 11, "minute": 18}
